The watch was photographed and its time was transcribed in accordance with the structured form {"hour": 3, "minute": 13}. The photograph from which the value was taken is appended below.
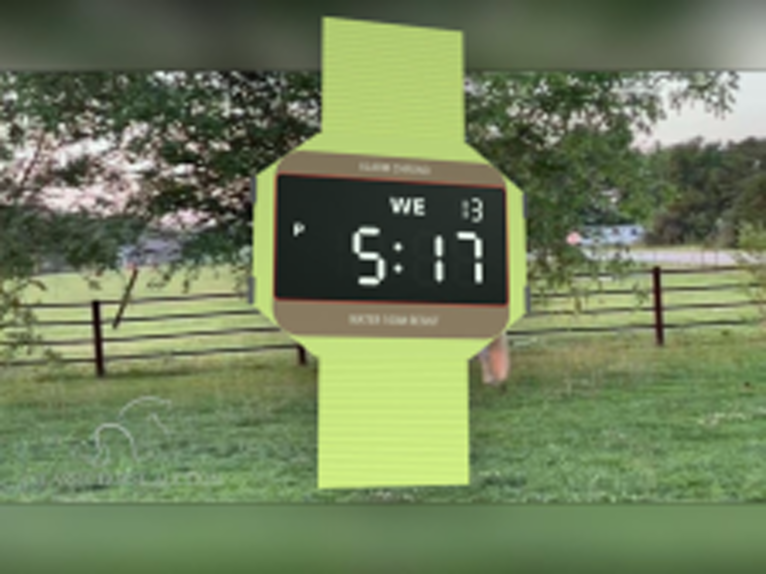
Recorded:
{"hour": 5, "minute": 17}
